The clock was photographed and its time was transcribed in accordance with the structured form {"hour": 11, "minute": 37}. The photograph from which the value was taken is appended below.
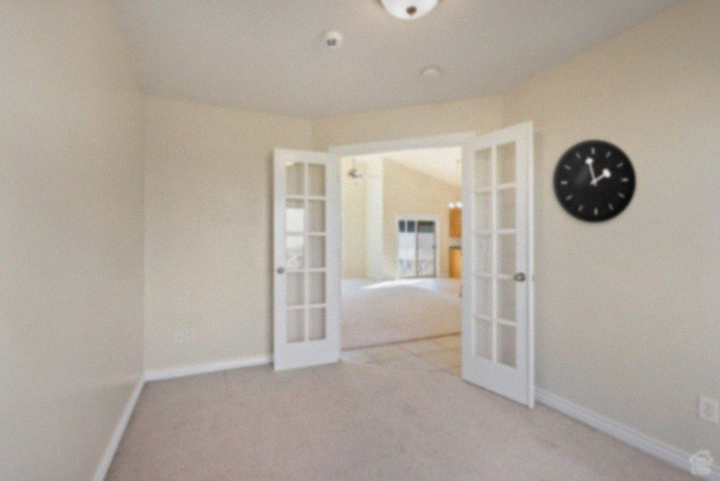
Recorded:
{"hour": 1, "minute": 58}
